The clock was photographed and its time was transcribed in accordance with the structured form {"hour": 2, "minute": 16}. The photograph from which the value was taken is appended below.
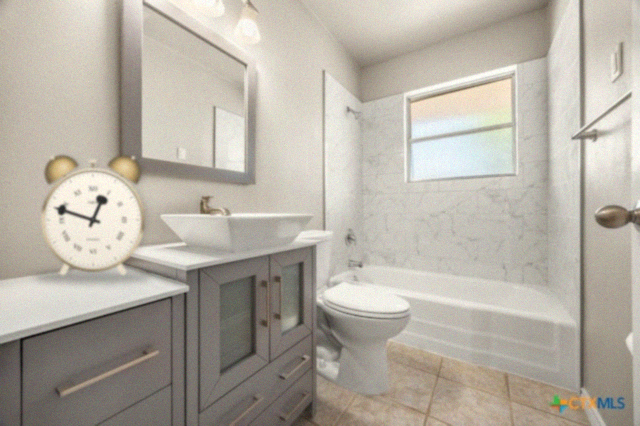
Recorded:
{"hour": 12, "minute": 48}
